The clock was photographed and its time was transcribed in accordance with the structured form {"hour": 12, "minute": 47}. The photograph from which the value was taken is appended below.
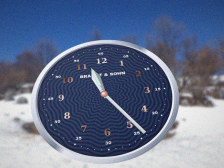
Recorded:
{"hour": 11, "minute": 24}
